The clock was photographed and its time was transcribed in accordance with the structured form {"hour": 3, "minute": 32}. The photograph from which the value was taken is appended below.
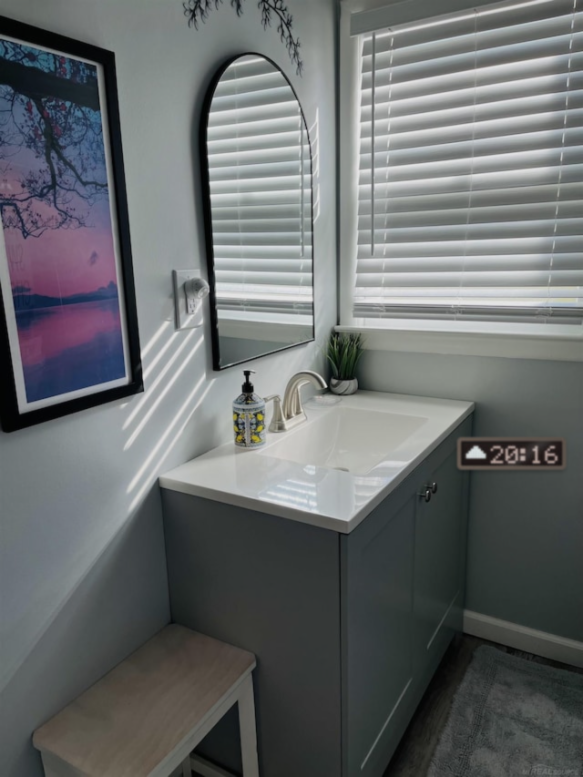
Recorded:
{"hour": 20, "minute": 16}
